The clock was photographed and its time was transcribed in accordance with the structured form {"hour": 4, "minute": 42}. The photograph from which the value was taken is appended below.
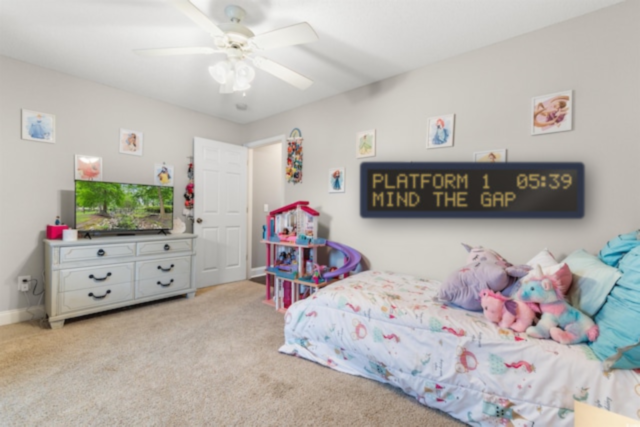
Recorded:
{"hour": 5, "minute": 39}
